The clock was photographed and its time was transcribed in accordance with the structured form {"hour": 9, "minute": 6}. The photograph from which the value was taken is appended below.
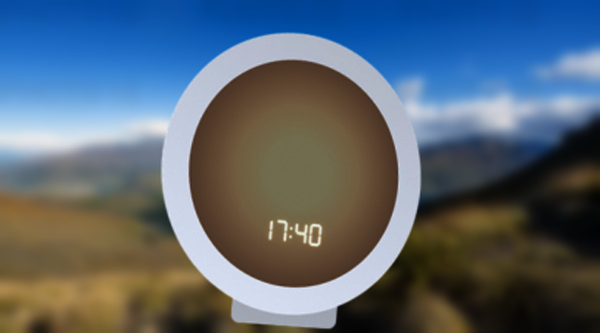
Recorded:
{"hour": 17, "minute": 40}
